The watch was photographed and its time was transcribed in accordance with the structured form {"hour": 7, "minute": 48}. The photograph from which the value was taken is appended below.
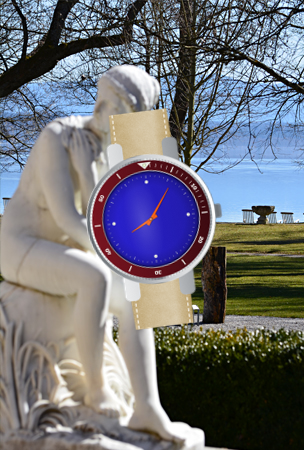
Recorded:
{"hour": 8, "minute": 6}
